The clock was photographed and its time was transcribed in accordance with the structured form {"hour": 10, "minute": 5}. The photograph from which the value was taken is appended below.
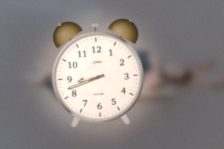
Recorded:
{"hour": 8, "minute": 42}
